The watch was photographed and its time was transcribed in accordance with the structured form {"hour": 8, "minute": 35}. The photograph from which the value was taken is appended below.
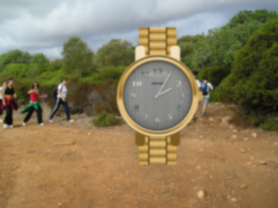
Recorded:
{"hour": 2, "minute": 5}
